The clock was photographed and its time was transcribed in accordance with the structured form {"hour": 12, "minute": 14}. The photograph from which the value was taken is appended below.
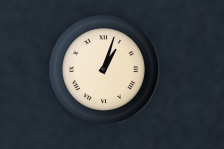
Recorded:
{"hour": 1, "minute": 3}
